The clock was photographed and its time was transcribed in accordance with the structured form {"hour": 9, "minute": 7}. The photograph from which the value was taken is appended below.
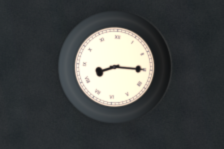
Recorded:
{"hour": 8, "minute": 15}
